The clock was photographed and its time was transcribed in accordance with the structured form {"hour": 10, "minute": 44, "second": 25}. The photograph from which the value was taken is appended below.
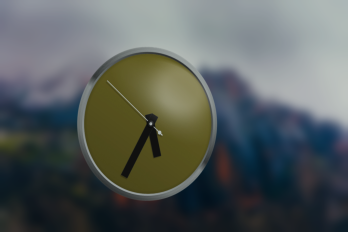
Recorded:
{"hour": 5, "minute": 34, "second": 52}
